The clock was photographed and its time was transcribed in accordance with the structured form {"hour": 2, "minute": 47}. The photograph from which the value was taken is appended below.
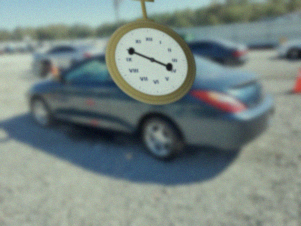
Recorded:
{"hour": 3, "minute": 49}
